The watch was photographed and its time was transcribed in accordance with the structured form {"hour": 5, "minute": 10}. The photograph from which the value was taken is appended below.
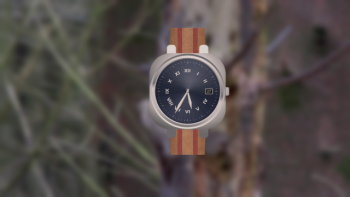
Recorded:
{"hour": 5, "minute": 35}
